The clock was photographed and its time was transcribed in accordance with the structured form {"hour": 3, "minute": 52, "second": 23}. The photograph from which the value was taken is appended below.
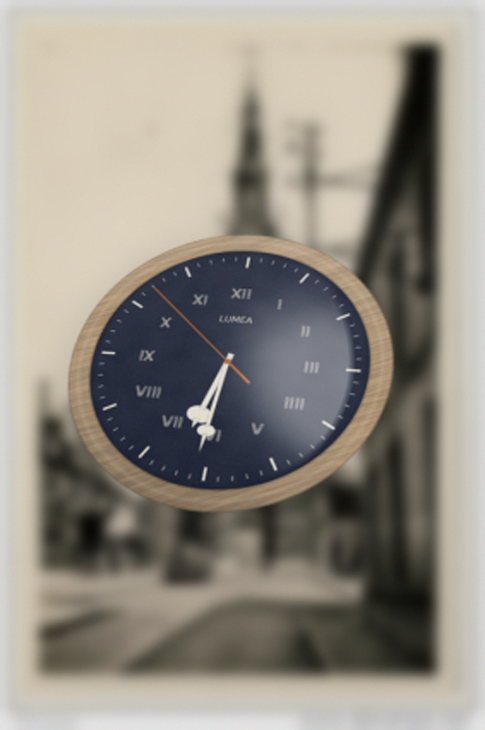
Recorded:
{"hour": 6, "minute": 30, "second": 52}
